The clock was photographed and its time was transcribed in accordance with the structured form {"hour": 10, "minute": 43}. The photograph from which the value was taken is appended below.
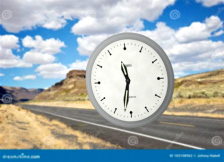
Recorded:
{"hour": 11, "minute": 32}
